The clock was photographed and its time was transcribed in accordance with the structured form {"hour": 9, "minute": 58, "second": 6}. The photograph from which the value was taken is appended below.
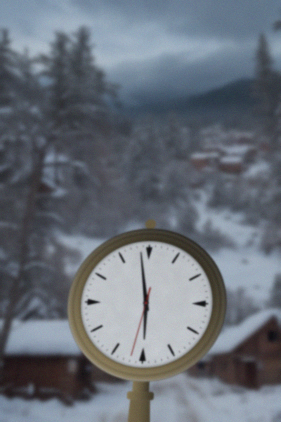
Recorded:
{"hour": 5, "minute": 58, "second": 32}
